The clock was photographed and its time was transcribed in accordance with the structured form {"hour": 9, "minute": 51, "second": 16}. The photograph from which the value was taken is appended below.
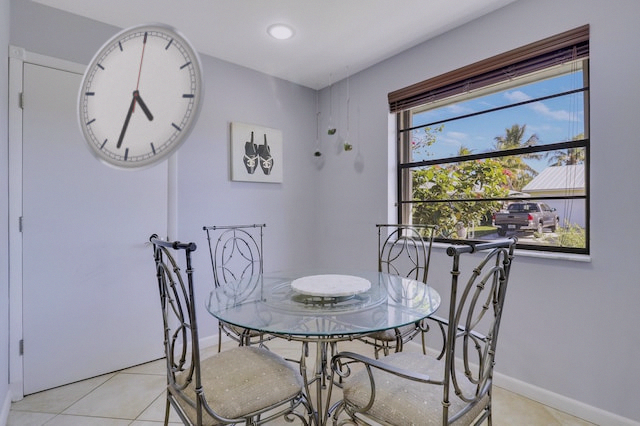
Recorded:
{"hour": 4, "minute": 32, "second": 0}
